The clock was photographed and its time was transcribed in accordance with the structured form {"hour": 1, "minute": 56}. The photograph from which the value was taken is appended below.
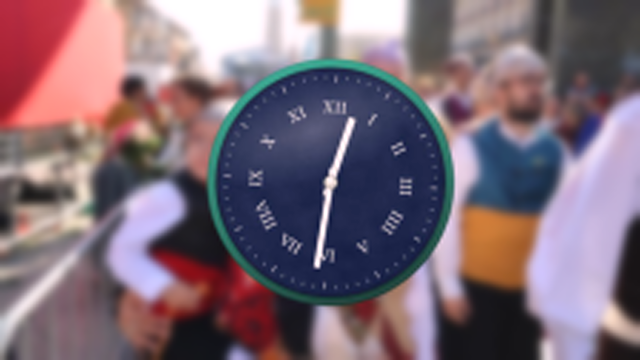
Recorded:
{"hour": 12, "minute": 31}
